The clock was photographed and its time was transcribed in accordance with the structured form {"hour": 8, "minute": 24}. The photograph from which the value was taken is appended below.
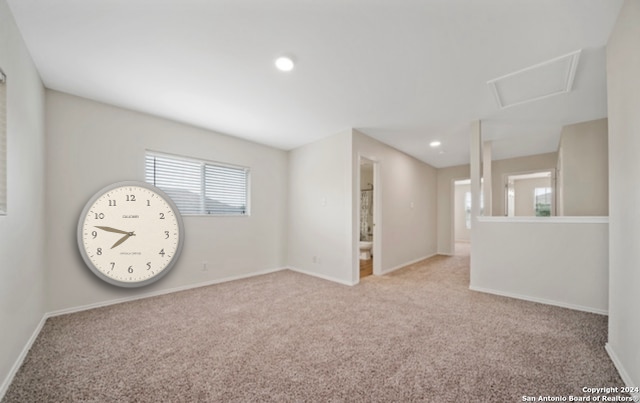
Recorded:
{"hour": 7, "minute": 47}
